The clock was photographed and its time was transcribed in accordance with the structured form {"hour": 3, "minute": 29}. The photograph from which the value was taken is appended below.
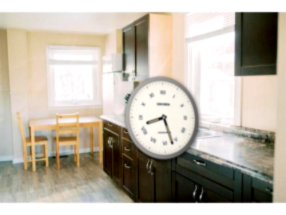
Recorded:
{"hour": 8, "minute": 27}
